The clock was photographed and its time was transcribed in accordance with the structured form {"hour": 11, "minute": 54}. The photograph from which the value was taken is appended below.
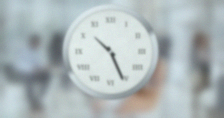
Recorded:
{"hour": 10, "minute": 26}
